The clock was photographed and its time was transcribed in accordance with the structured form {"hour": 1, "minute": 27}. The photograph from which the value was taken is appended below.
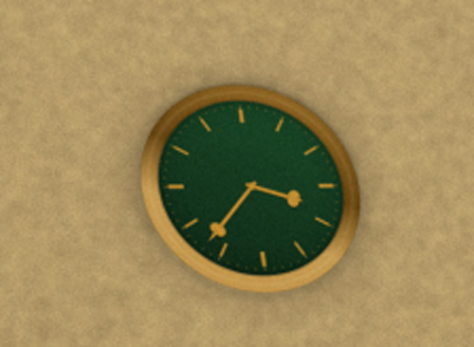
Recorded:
{"hour": 3, "minute": 37}
